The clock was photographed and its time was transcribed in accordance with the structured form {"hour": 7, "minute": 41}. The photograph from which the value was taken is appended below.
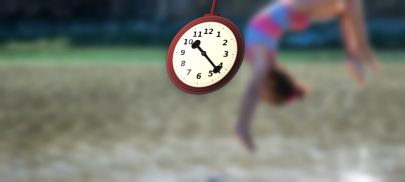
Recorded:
{"hour": 10, "minute": 22}
